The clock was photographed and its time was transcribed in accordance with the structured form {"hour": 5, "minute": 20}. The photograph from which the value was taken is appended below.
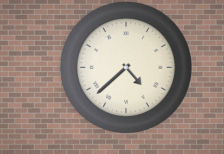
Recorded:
{"hour": 4, "minute": 38}
